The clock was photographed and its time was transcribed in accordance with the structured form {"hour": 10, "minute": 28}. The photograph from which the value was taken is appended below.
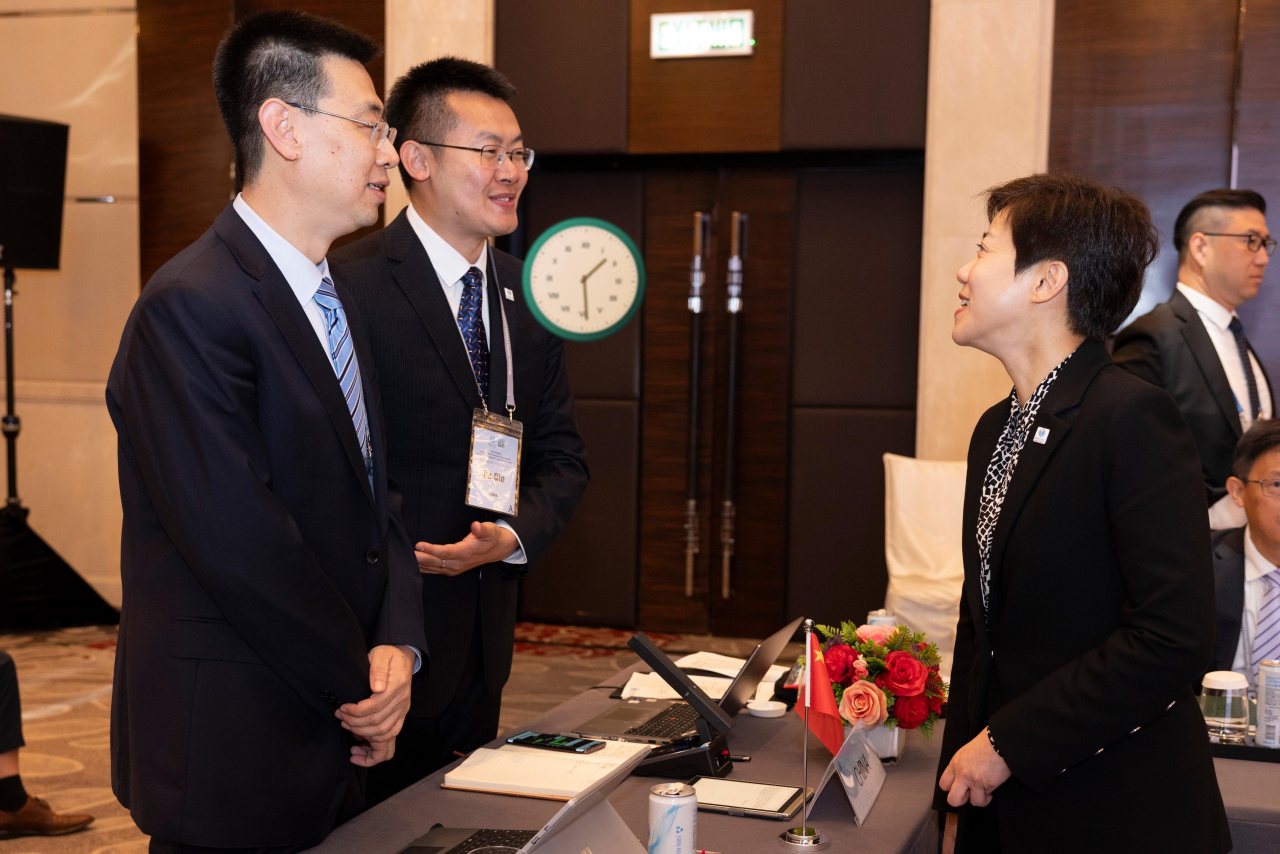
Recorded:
{"hour": 1, "minute": 29}
